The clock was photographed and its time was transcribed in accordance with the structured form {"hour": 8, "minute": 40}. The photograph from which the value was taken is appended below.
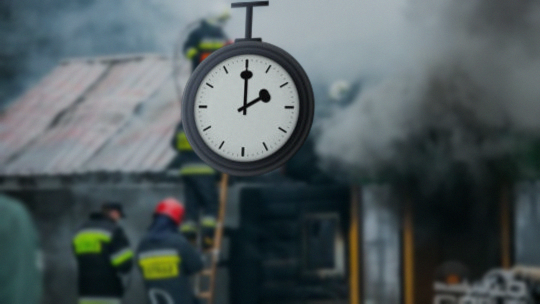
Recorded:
{"hour": 2, "minute": 0}
